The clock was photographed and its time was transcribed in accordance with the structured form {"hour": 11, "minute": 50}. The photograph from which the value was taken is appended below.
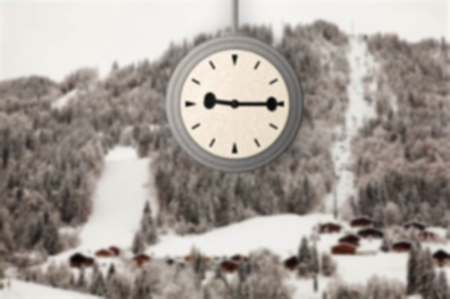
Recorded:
{"hour": 9, "minute": 15}
